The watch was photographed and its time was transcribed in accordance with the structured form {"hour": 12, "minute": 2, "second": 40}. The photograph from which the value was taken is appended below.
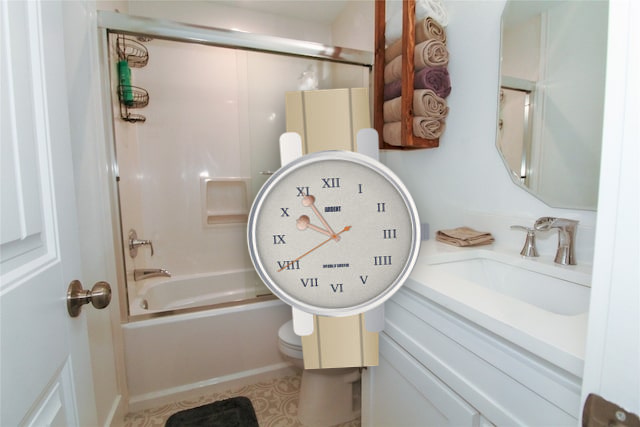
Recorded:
{"hour": 9, "minute": 54, "second": 40}
